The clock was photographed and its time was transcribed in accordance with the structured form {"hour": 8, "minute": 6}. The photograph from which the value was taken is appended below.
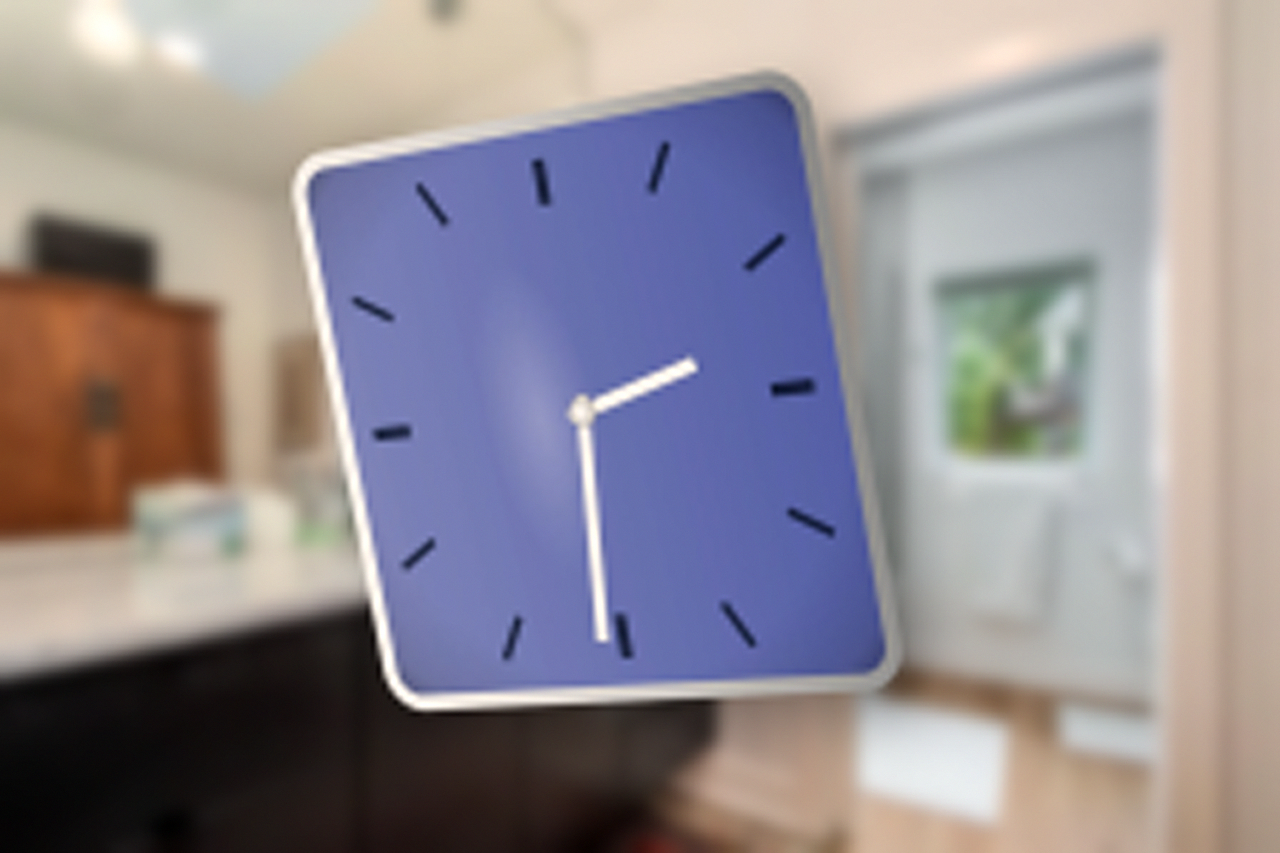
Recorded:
{"hour": 2, "minute": 31}
